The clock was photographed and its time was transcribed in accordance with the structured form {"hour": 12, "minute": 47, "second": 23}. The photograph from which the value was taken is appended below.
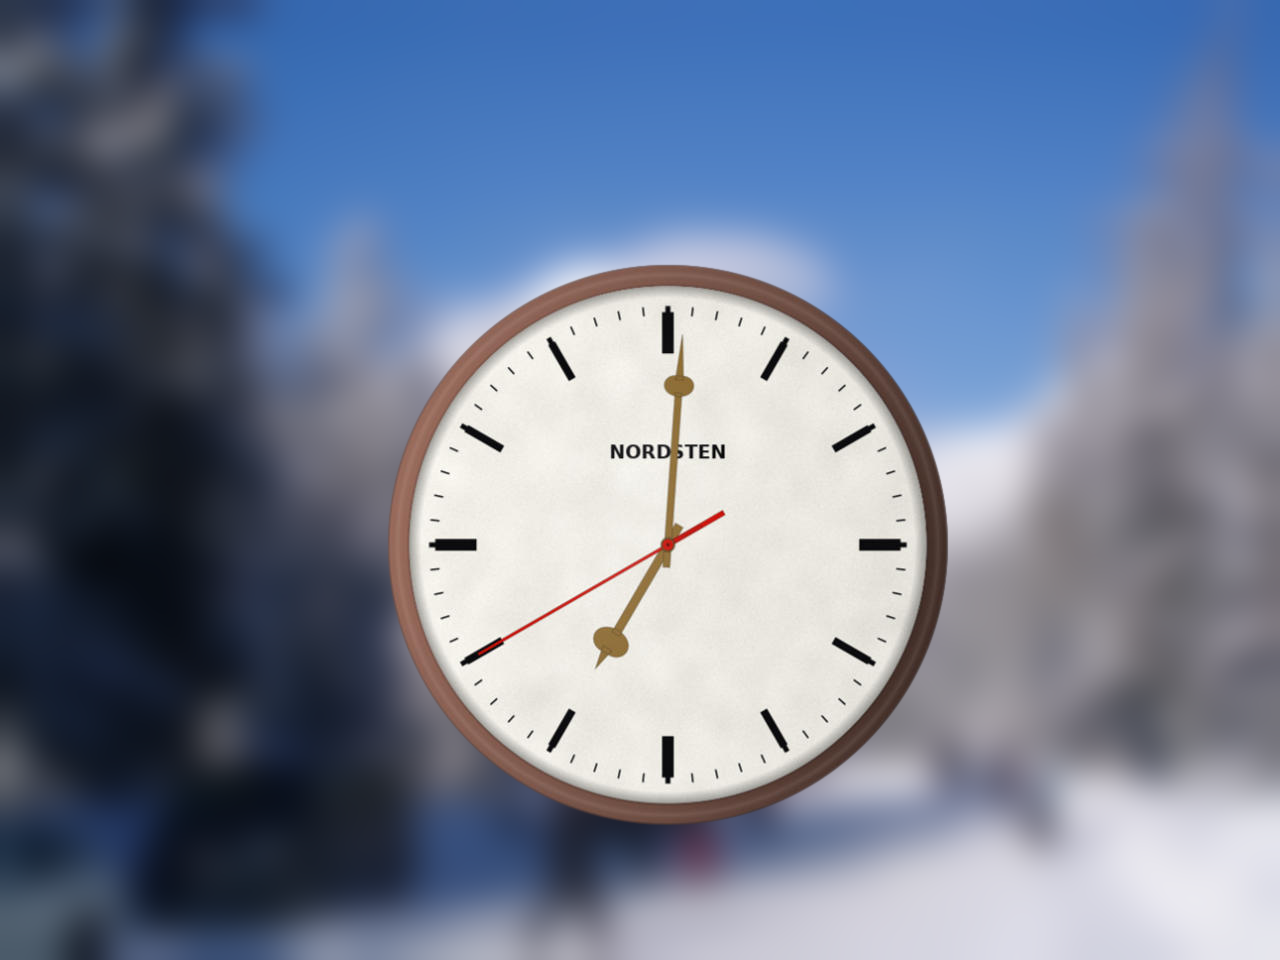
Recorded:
{"hour": 7, "minute": 0, "second": 40}
